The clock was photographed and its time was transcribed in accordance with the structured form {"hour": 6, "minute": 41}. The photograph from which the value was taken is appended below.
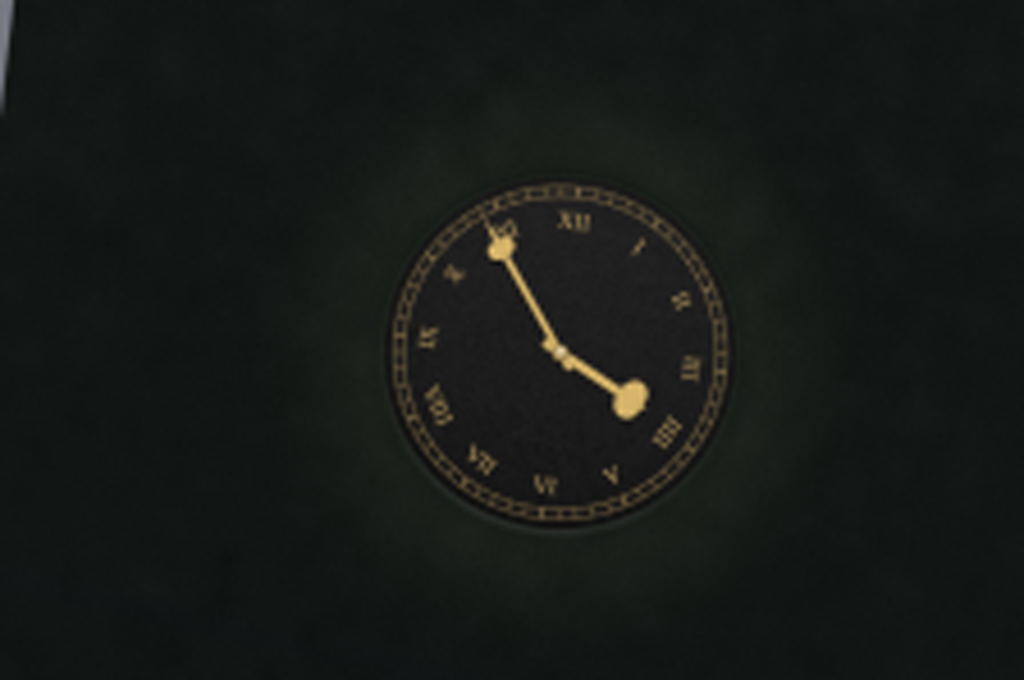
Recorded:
{"hour": 3, "minute": 54}
